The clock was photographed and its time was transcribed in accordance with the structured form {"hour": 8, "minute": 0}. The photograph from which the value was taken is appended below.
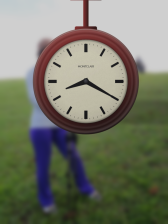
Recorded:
{"hour": 8, "minute": 20}
